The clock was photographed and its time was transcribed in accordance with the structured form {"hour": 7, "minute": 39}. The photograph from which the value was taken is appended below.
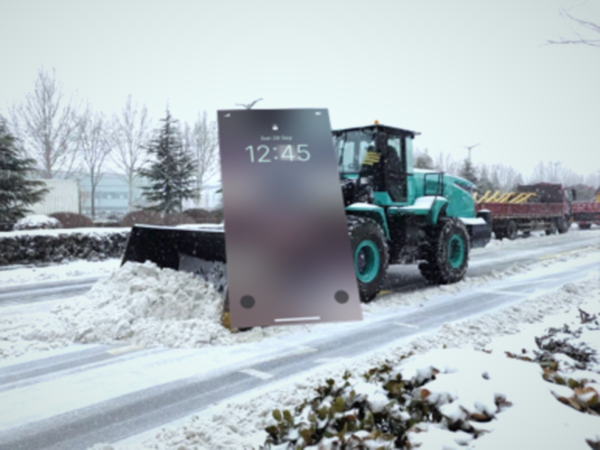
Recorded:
{"hour": 12, "minute": 45}
